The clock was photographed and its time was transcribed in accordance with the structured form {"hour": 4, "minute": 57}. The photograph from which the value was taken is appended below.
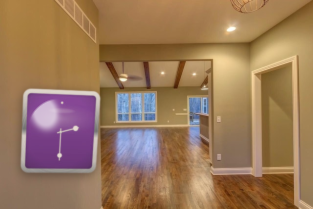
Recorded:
{"hour": 2, "minute": 30}
